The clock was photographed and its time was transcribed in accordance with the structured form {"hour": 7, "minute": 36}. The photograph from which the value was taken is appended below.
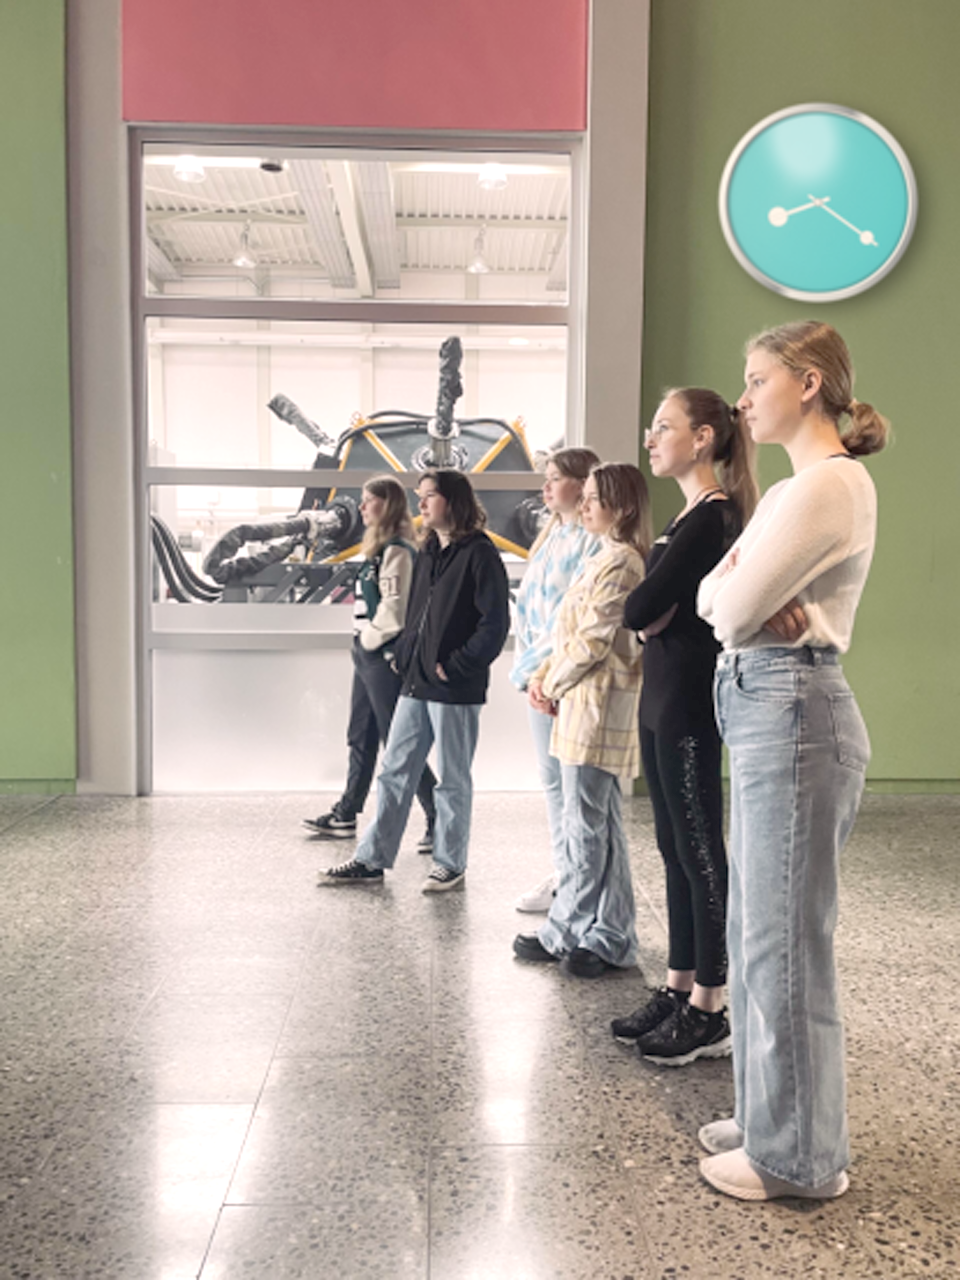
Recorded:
{"hour": 8, "minute": 21}
